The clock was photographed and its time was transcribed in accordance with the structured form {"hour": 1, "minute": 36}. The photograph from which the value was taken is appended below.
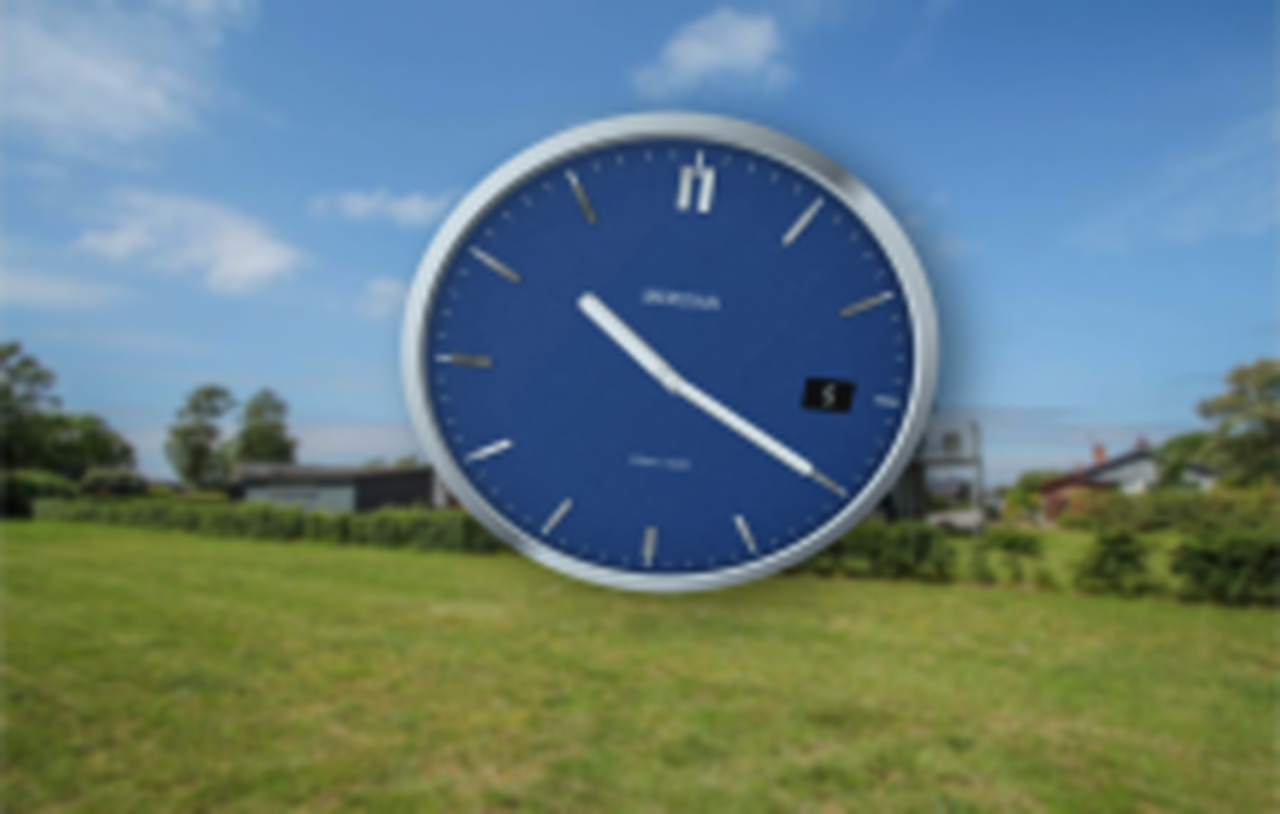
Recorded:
{"hour": 10, "minute": 20}
